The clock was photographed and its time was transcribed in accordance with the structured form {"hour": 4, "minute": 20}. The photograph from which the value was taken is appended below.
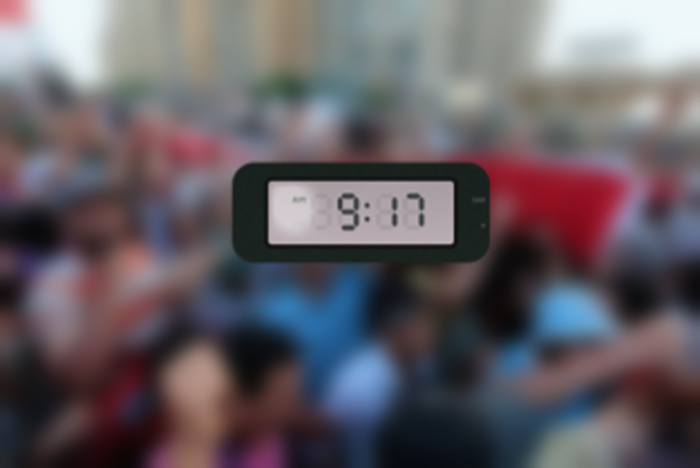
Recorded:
{"hour": 9, "minute": 17}
